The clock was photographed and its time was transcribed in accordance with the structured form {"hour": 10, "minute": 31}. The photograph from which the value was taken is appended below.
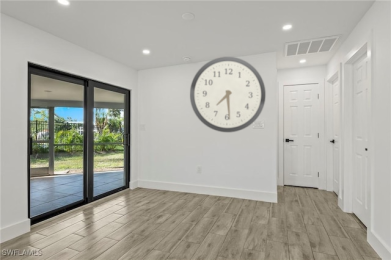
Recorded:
{"hour": 7, "minute": 29}
